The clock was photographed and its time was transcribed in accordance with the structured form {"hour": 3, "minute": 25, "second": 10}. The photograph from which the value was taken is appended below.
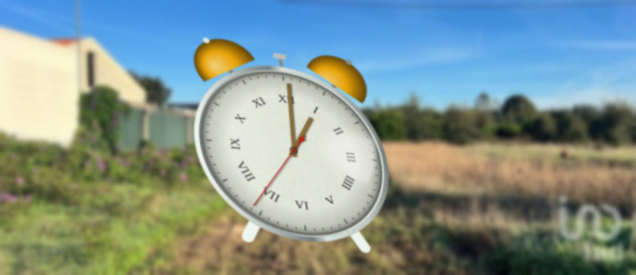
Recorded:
{"hour": 1, "minute": 0, "second": 36}
